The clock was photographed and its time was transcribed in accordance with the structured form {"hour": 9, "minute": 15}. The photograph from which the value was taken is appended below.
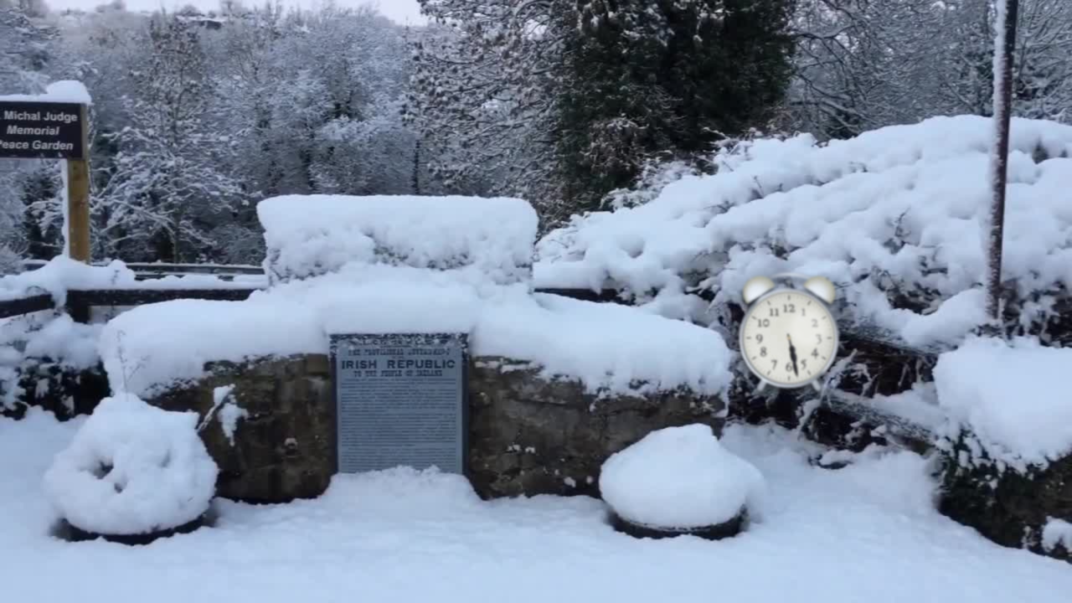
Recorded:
{"hour": 5, "minute": 28}
